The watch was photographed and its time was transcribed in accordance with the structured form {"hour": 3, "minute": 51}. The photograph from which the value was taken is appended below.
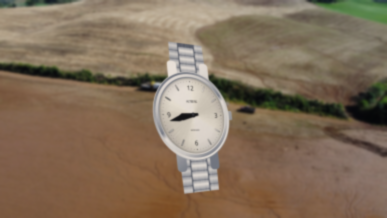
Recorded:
{"hour": 8, "minute": 43}
